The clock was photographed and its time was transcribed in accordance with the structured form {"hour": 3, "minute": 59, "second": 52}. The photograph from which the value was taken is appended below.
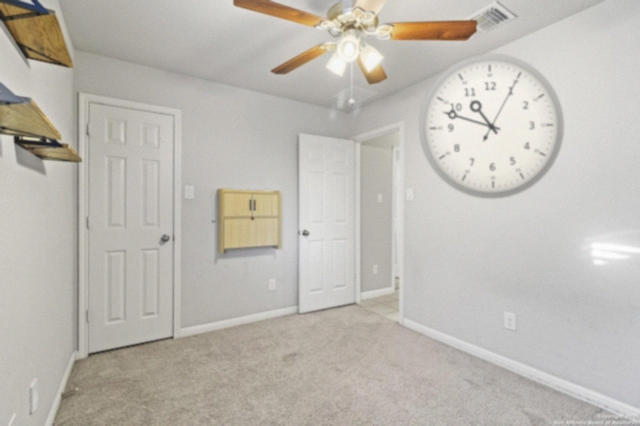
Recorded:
{"hour": 10, "minute": 48, "second": 5}
